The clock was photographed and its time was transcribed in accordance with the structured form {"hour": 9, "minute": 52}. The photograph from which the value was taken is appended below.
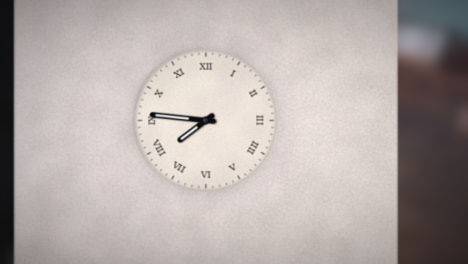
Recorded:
{"hour": 7, "minute": 46}
